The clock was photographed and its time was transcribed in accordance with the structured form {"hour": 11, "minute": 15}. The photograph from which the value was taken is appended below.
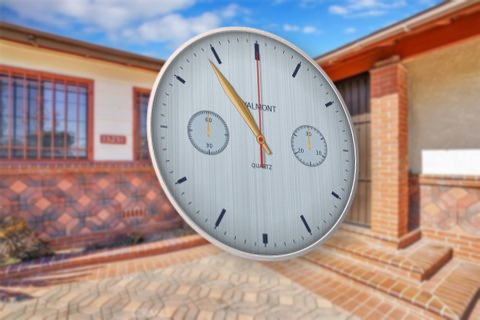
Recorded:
{"hour": 10, "minute": 54}
